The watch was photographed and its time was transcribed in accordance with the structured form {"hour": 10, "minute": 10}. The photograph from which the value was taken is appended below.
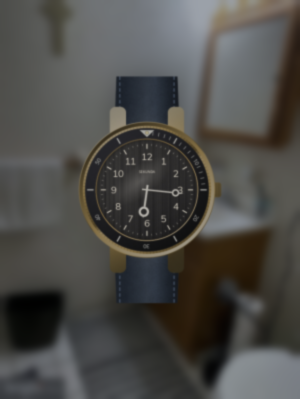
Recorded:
{"hour": 6, "minute": 16}
